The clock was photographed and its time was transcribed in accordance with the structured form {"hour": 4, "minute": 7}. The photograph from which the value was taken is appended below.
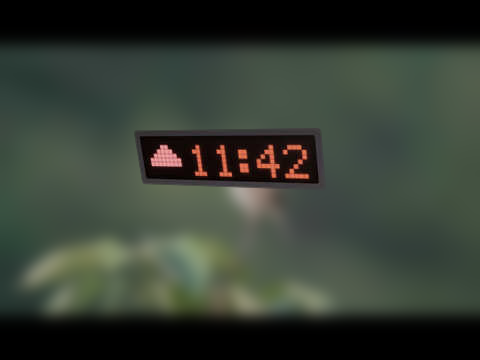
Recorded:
{"hour": 11, "minute": 42}
